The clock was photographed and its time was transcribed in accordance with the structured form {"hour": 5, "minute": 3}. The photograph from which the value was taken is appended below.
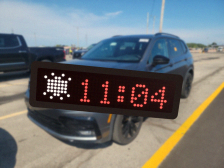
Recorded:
{"hour": 11, "minute": 4}
